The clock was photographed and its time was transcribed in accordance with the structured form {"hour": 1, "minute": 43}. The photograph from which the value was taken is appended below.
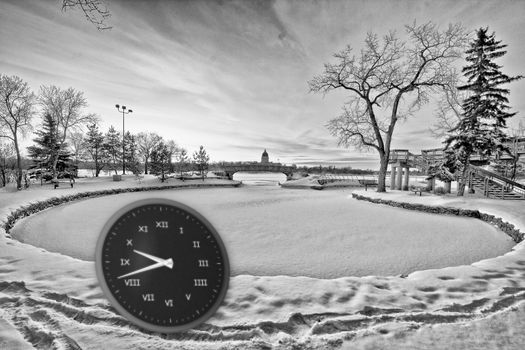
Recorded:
{"hour": 9, "minute": 42}
